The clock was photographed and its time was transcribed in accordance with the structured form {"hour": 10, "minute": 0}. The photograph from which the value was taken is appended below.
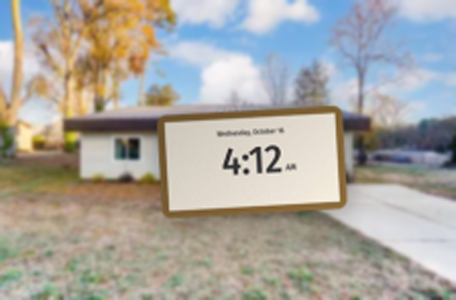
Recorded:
{"hour": 4, "minute": 12}
